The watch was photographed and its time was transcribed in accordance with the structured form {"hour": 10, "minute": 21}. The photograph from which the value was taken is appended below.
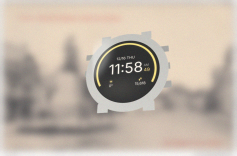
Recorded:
{"hour": 11, "minute": 58}
